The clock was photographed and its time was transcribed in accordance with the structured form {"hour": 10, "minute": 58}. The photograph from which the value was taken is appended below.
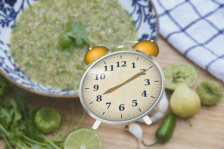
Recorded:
{"hour": 8, "minute": 10}
